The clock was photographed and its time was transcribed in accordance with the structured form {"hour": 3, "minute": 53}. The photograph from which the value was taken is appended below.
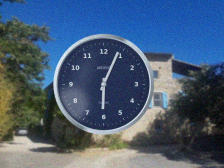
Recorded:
{"hour": 6, "minute": 4}
